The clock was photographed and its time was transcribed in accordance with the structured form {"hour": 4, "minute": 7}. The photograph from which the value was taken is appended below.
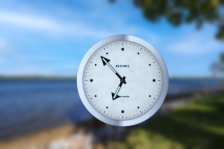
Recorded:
{"hour": 6, "minute": 53}
